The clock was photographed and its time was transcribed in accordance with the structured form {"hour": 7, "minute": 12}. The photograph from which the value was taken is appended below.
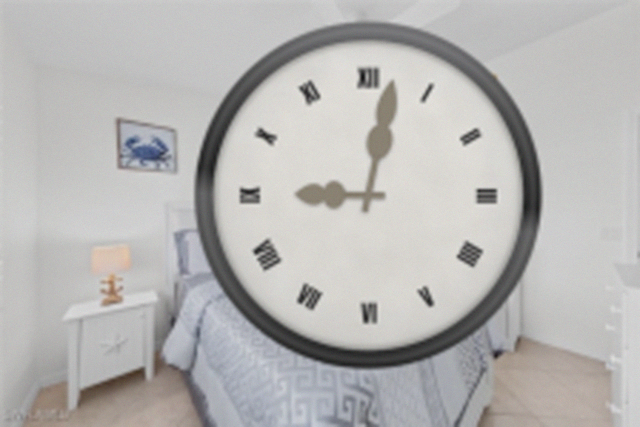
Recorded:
{"hour": 9, "minute": 2}
